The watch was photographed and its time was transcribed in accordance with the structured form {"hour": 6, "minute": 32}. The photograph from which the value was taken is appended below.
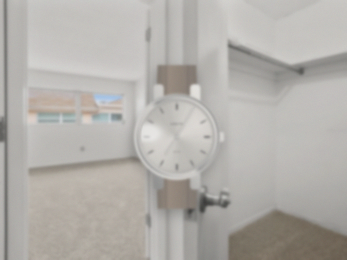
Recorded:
{"hour": 7, "minute": 5}
